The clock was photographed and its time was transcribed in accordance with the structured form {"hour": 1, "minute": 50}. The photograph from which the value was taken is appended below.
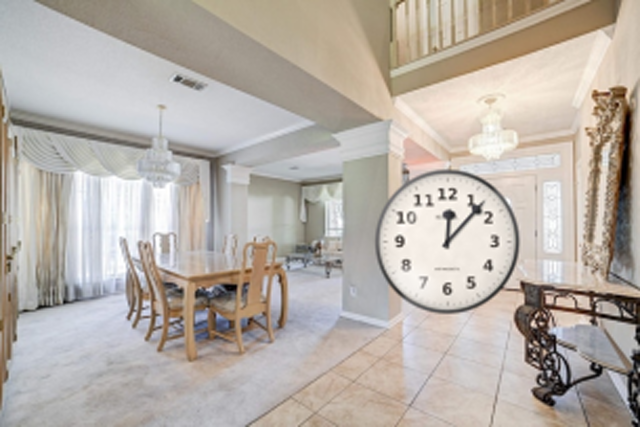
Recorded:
{"hour": 12, "minute": 7}
